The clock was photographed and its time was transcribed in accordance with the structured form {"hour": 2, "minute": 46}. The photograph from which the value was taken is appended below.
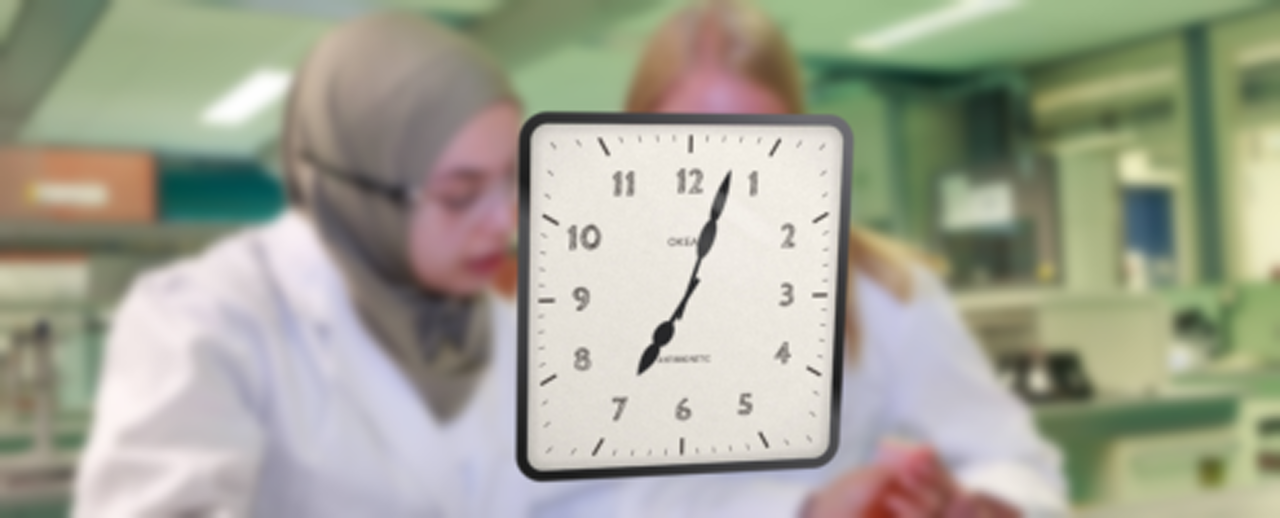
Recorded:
{"hour": 7, "minute": 3}
